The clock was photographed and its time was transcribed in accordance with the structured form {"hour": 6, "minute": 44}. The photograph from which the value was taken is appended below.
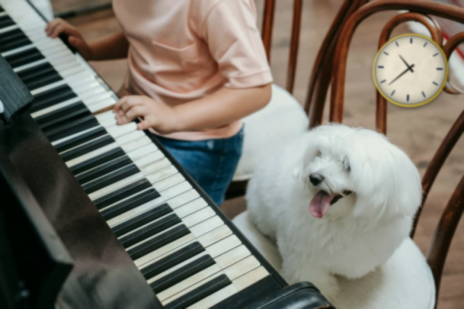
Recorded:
{"hour": 10, "minute": 38}
